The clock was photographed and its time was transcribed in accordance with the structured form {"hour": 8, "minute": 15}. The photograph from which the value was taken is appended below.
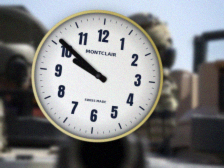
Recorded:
{"hour": 9, "minute": 51}
